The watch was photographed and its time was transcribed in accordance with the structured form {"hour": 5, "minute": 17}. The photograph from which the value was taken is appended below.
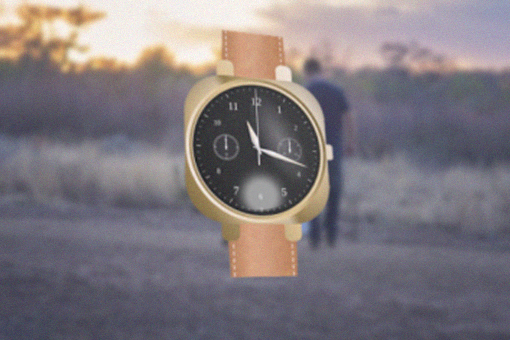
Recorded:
{"hour": 11, "minute": 18}
